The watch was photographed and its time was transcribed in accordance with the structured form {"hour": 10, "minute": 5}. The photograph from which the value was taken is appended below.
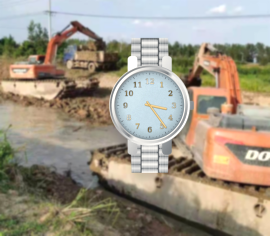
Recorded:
{"hour": 3, "minute": 24}
